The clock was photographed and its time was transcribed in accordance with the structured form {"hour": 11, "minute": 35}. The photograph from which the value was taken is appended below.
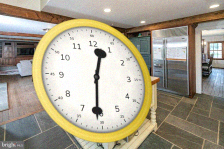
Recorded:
{"hour": 12, "minute": 31}
